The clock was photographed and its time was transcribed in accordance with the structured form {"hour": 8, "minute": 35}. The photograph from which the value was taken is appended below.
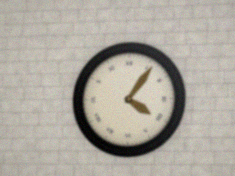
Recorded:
{"hour": 4, "minute": 6}
